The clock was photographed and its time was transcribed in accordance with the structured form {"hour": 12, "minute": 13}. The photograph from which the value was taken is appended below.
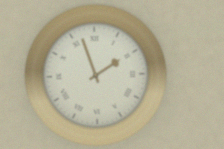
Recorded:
{"hour": 1, "minute": 57}
